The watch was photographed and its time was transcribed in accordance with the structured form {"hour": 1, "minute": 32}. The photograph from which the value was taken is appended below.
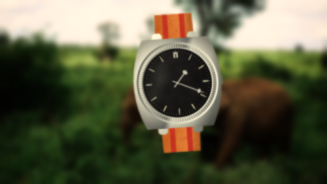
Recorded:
{"hour": 1, "minute": 19}
